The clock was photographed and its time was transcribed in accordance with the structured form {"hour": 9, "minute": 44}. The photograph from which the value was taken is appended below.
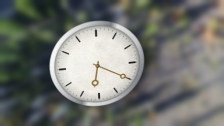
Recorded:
{"hour": 6, "minute": 20}
